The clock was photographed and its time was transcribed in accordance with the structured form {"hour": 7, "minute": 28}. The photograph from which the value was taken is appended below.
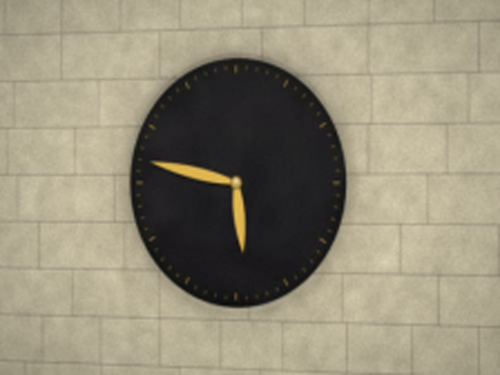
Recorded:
{"hour": 5, "minute": 47}
